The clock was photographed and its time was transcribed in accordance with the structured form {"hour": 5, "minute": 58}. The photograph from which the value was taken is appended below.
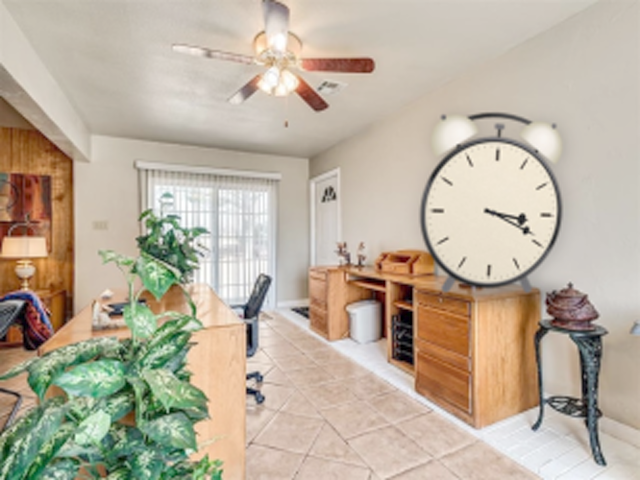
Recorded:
{"hour": 3, "minute": 19}
